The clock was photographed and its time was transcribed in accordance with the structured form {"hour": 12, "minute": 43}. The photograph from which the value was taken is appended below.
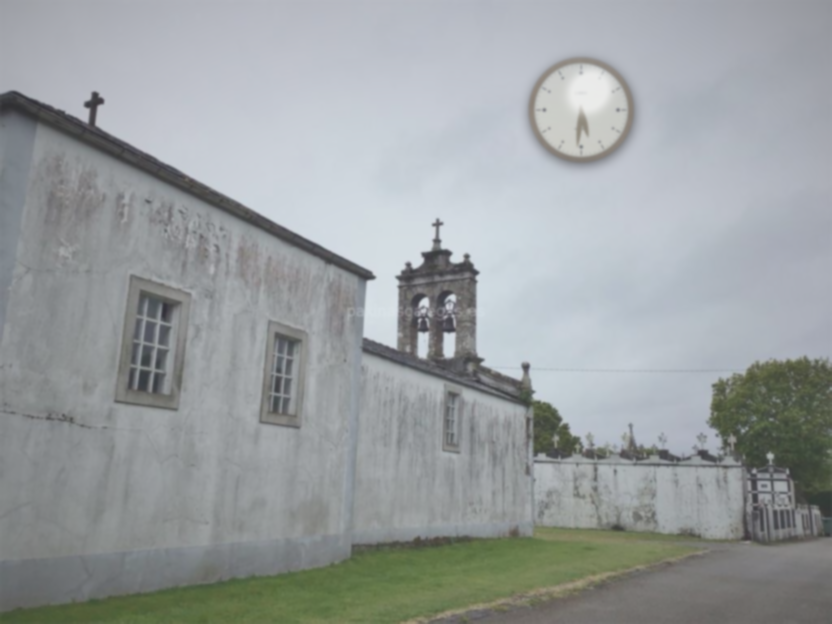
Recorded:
{"hour": 5, "minute": 31}
